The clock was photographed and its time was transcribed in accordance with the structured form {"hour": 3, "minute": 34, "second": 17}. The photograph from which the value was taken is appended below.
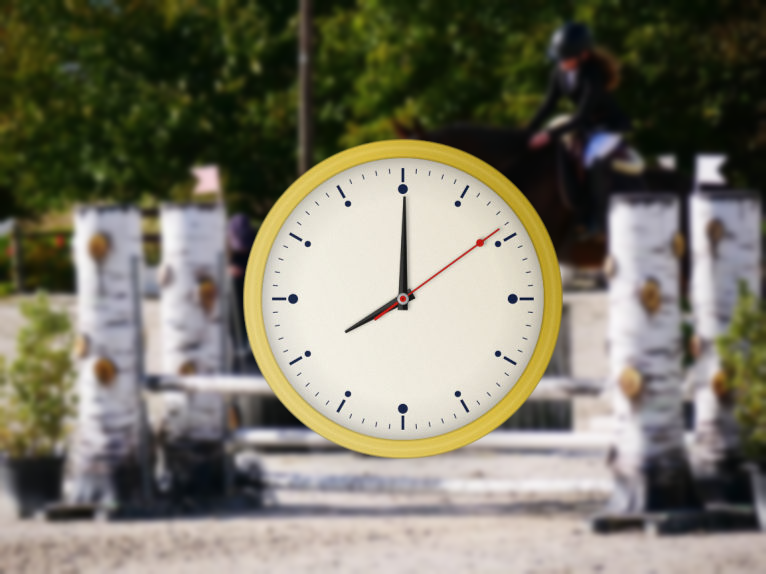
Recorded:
{"hour": 8, "minute": 0, "second": 9}
